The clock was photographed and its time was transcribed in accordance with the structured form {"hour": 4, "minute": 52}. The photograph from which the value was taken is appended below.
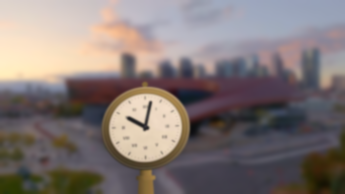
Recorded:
{"hour": 10, "minute": 2}
